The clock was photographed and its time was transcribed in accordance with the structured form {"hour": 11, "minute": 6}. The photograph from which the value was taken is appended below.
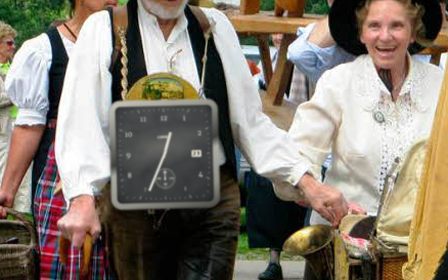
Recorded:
{"hour": 12, "minute": 34}
